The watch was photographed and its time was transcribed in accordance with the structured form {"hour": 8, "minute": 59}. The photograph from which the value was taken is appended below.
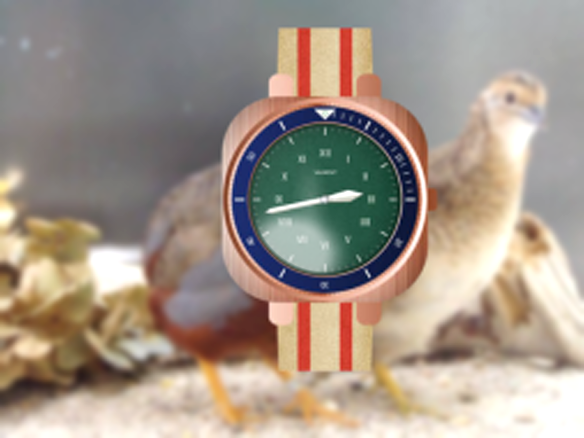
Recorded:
{"hour": 2, "minute": 43}
